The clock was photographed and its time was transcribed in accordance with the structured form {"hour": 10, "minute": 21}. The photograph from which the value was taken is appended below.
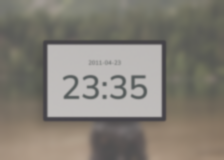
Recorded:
{"hour": 23, "minute": 35}
